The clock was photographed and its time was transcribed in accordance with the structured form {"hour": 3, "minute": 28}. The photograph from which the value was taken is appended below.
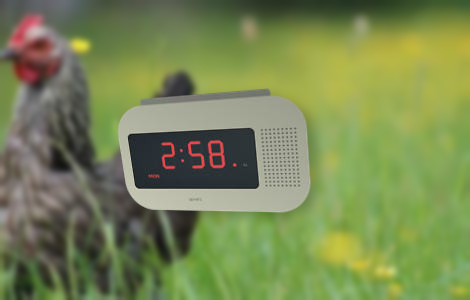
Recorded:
{"hour": 2, "minute": 58}
